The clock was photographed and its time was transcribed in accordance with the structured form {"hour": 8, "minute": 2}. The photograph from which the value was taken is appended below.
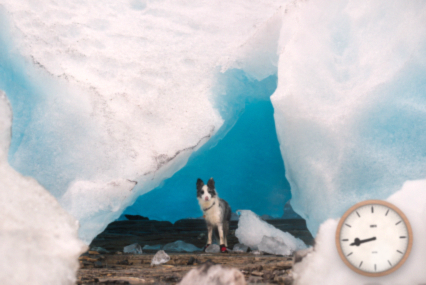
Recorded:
{"hour": 8, "minute": 43}
